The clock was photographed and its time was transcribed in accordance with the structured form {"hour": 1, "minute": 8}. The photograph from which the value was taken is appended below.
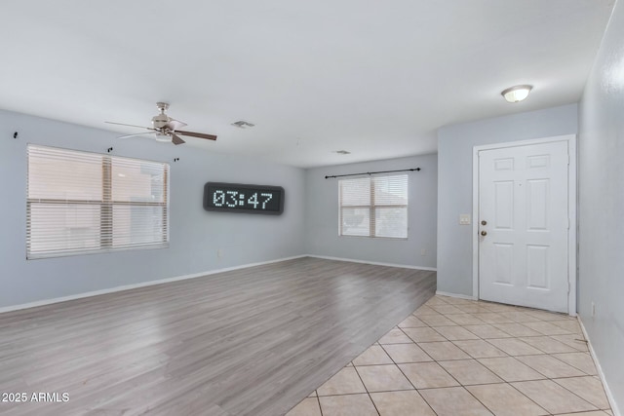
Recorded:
{"hour": 3, "minute": 47}
